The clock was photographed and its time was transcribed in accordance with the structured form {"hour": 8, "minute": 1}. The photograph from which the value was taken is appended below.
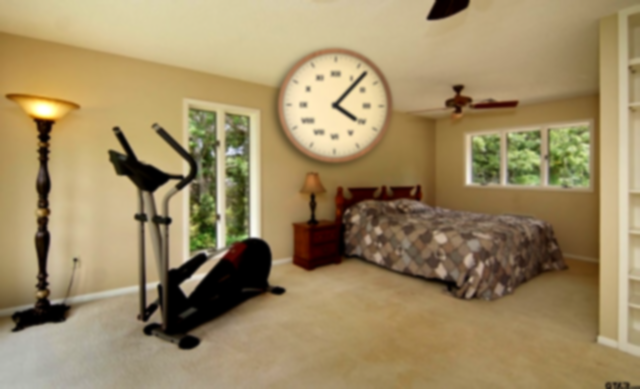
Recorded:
{"hour": 4, "minute": 7}
